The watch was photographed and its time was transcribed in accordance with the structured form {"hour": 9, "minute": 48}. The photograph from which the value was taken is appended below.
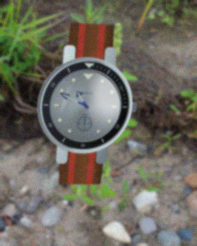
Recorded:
{"hour": 10, "minute": 49}
